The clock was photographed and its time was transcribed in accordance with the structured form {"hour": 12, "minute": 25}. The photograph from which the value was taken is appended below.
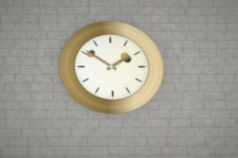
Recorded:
{"hour": 1, "minute": 51}
